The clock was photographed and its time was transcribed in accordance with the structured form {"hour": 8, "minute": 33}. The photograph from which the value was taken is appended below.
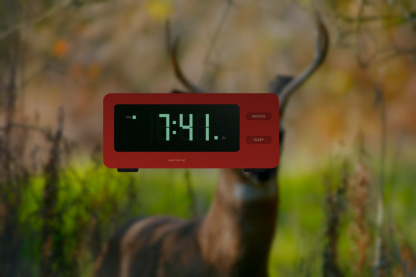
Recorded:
{"hour": 7, "minute": 41}
